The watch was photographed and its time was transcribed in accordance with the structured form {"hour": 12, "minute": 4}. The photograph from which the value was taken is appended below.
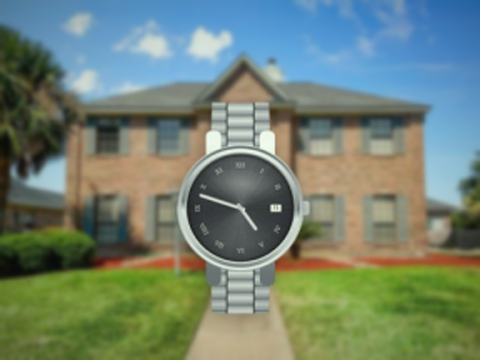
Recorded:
{"hour": 4, "minute": 48}
